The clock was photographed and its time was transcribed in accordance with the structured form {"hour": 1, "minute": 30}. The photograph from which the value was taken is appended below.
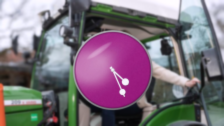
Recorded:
{"hour": 4, "minute": 26}
